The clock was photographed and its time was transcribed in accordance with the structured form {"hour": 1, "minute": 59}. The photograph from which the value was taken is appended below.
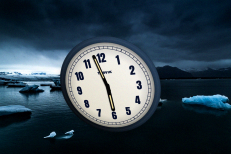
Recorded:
{"hour": 5, "minute": 58}
